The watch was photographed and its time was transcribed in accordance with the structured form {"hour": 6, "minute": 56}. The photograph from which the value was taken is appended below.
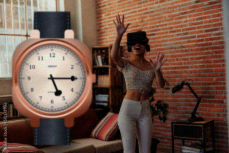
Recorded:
{"hour": 5, "minute": 15}
